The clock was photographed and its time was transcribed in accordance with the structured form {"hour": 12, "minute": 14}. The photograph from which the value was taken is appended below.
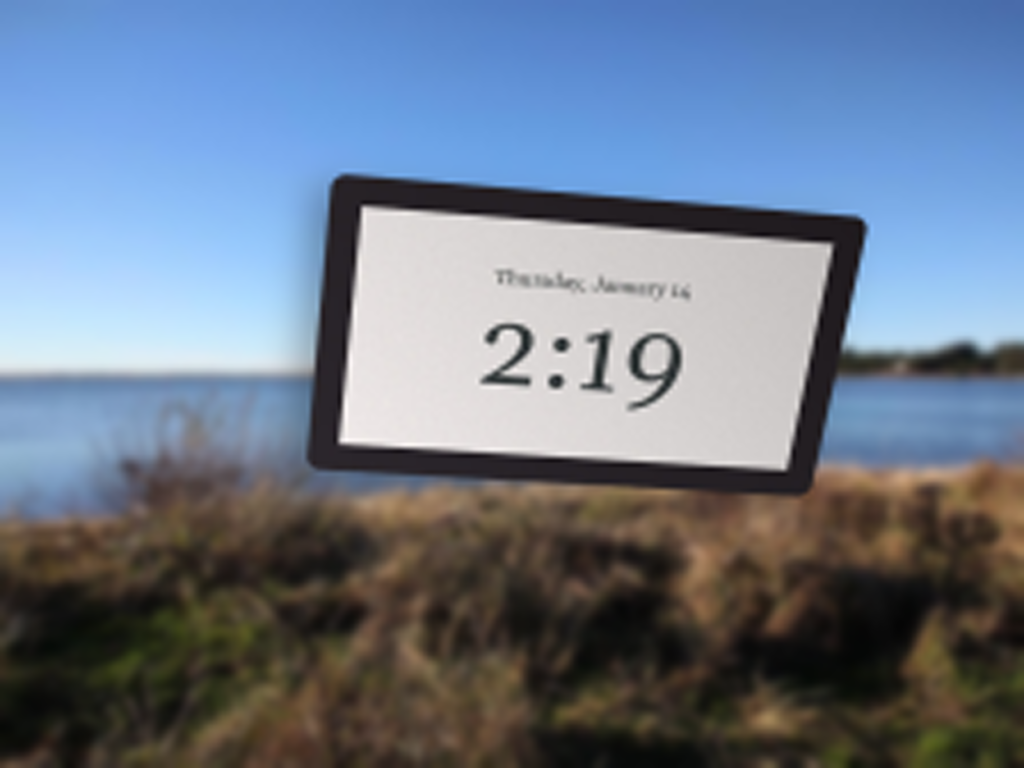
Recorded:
{"hour": 2, "minute": 19}
